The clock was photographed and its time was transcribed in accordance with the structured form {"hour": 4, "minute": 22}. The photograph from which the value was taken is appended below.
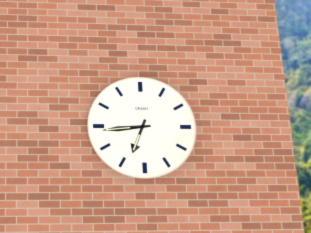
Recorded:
{"hour": 6, "minute": 44}
